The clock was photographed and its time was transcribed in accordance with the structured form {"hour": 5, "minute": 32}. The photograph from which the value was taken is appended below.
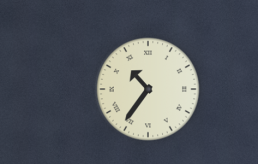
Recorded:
{"hour": 10, "minute": 36}
